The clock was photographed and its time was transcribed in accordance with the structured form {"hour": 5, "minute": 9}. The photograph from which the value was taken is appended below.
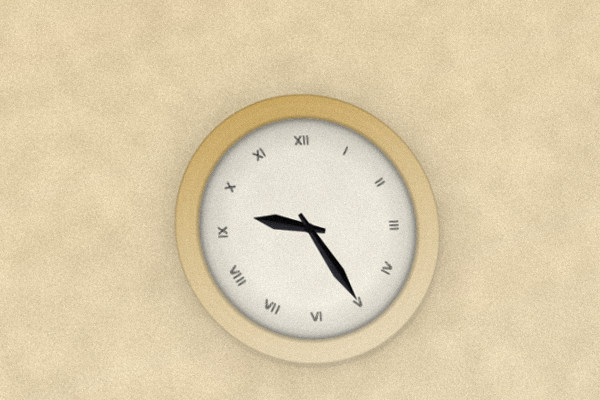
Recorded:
{"hour": 9, "minute": 25}
